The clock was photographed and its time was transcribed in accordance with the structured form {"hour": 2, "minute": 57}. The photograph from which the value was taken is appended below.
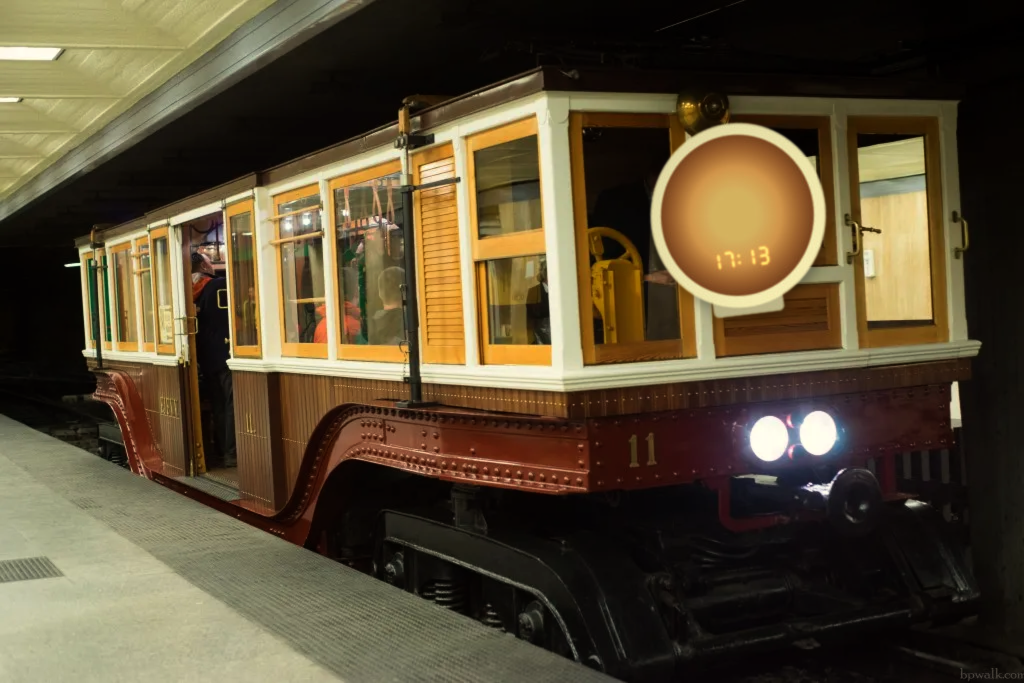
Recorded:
{"hour": 17, "minute": 13}
